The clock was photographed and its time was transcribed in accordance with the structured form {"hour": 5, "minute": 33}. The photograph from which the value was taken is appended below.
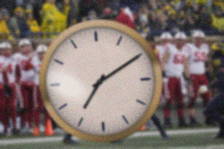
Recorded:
{"hour": 7, "minute": 10}
